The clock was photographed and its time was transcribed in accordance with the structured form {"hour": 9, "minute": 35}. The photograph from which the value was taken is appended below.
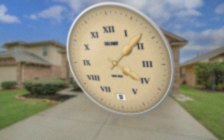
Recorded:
{"hour": 4, "minute": 8}
